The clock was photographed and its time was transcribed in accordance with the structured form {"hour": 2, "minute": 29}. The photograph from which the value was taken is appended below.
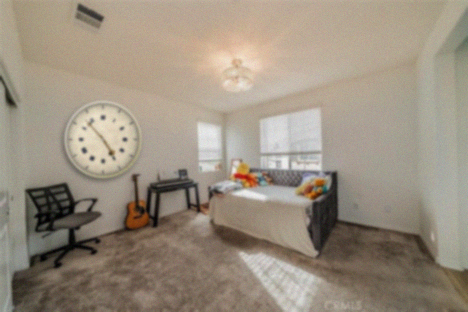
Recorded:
{"hour": 4, "minute": 53}
